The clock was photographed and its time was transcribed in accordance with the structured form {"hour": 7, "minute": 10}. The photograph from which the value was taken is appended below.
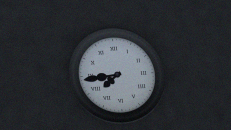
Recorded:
{"hour": 7, "minute": 44}
